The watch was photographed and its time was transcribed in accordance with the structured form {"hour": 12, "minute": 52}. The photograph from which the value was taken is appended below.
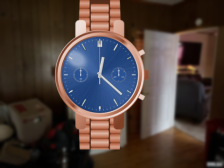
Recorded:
{"hour": 12, "minute": 22}
